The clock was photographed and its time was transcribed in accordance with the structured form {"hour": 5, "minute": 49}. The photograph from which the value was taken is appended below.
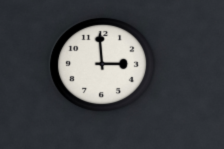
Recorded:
{"hour": 2, "minute": 59}
